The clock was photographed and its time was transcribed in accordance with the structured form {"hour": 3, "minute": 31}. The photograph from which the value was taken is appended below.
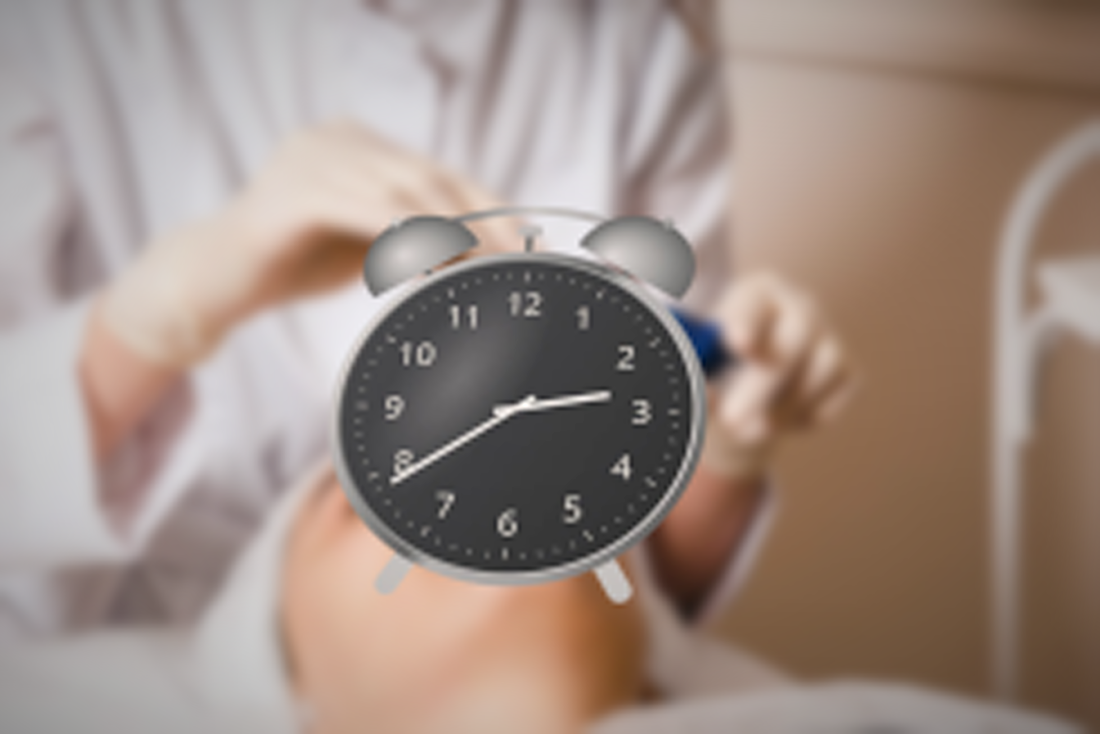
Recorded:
{"hour": 2, "minute": 39}
